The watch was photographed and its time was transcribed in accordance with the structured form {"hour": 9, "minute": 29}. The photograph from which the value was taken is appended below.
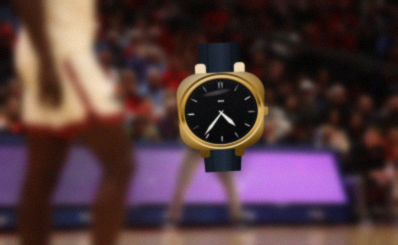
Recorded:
{"hour": 4, "minute": 36}
